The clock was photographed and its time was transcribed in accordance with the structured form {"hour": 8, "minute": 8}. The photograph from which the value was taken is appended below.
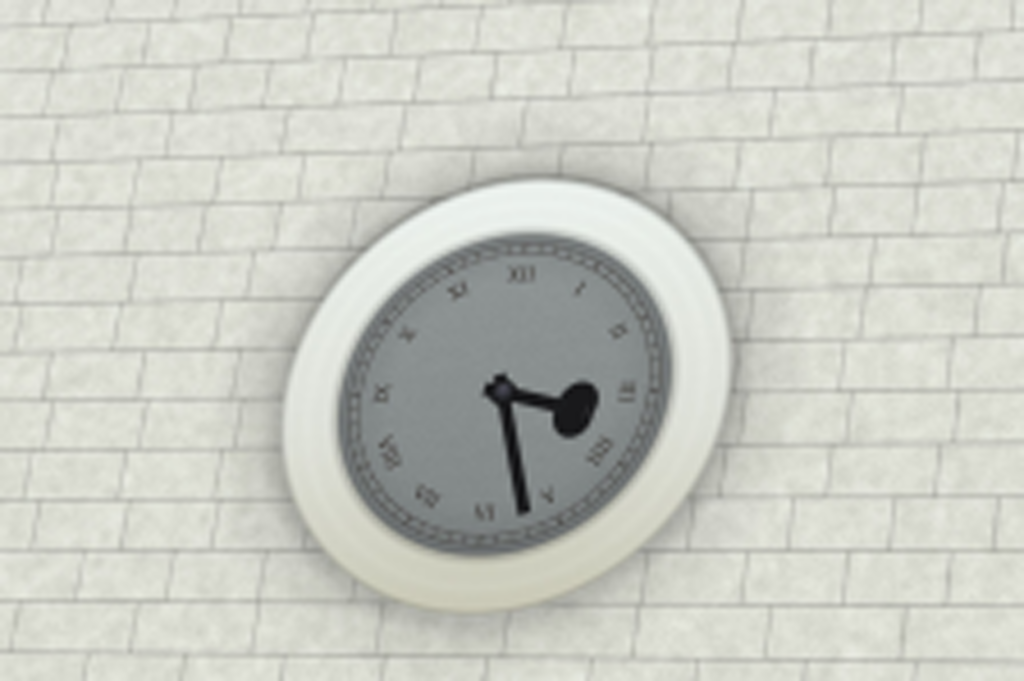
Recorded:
{"hour": 3, "minute": 27}
